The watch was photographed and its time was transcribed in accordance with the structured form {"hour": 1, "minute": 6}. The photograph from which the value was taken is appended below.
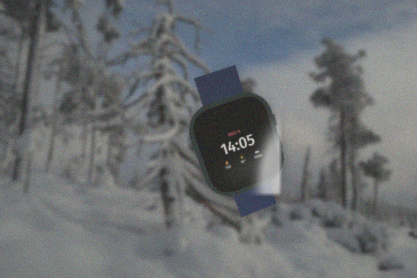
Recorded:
{"hour": 14, "minute": 5}
